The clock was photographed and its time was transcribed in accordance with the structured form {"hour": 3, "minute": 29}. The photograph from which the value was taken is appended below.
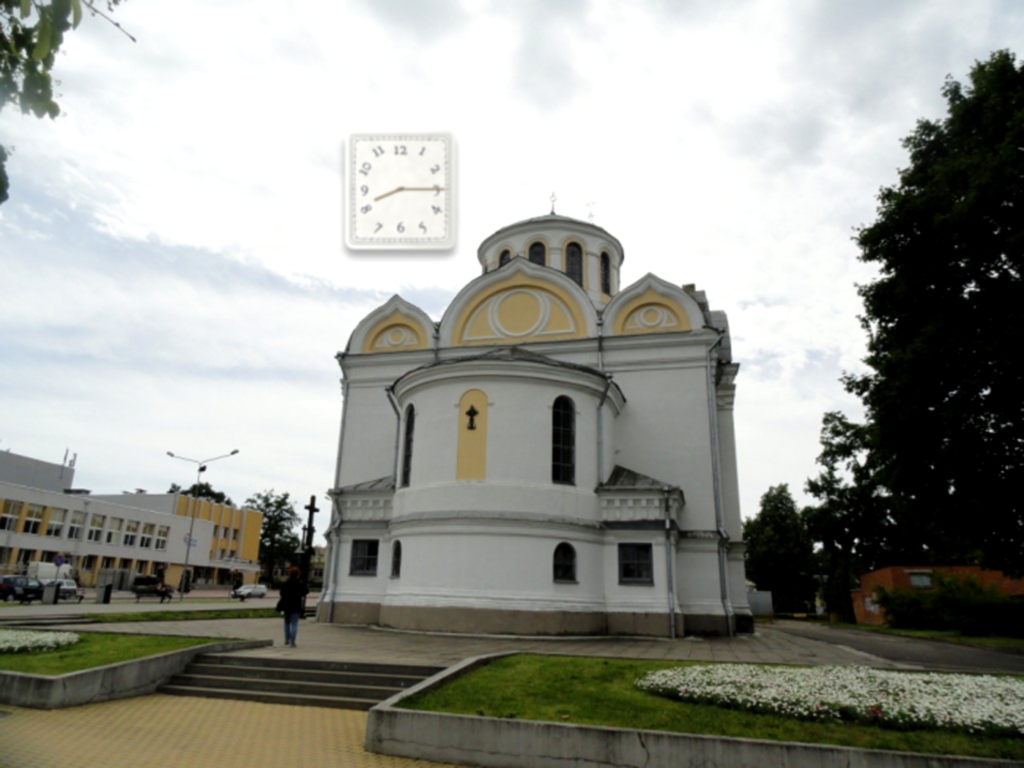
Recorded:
{"hour": 8, "minute": 15}
